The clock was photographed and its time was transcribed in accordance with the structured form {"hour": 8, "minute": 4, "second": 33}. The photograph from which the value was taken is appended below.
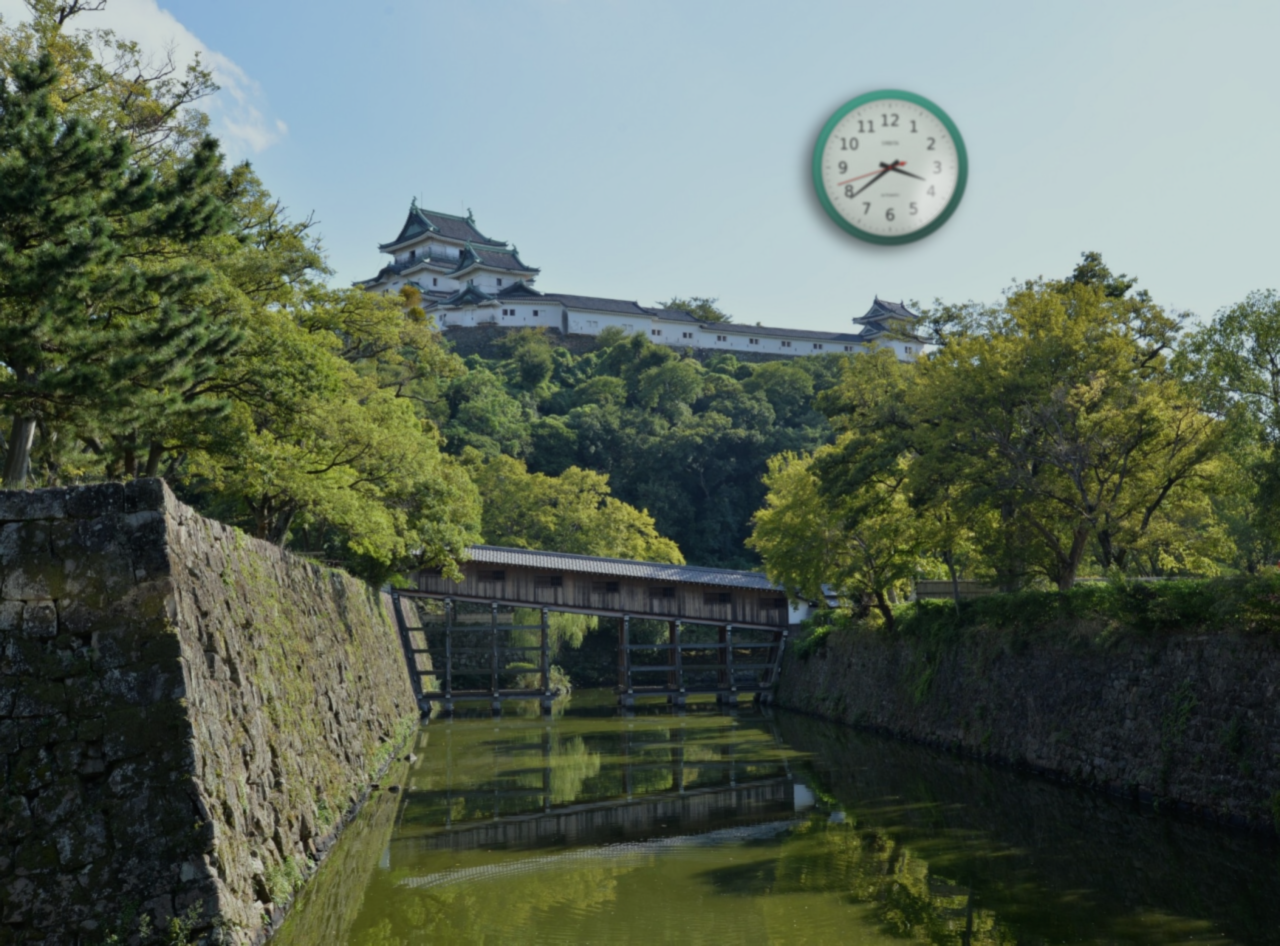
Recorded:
{"hour": 3, "minute": 38, "second": 42}
